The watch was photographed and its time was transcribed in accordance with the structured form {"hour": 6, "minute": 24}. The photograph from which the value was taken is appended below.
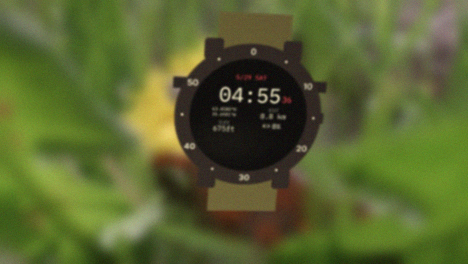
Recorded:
{"hour": 4, "minute": 55}
